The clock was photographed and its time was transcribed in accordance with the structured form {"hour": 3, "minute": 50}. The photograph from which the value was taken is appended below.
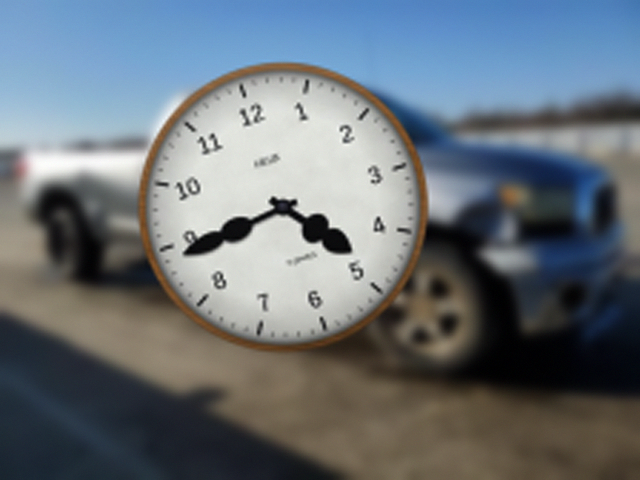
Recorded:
{"hour": 4, "minute": 44}
